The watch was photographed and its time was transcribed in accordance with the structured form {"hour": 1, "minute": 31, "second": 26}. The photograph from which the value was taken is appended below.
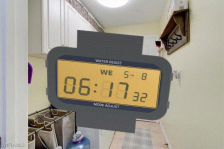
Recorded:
{"hour": 6, "minute": 17, "second": 32}
